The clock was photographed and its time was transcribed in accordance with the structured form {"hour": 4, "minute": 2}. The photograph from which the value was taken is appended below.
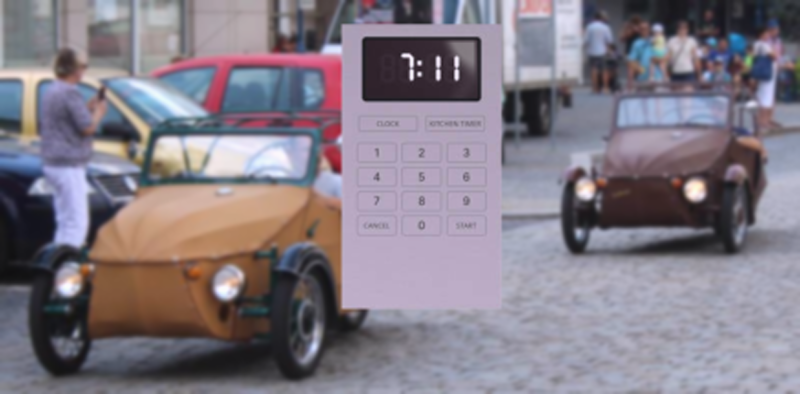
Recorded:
{"hour": 7, "minute": 11}
